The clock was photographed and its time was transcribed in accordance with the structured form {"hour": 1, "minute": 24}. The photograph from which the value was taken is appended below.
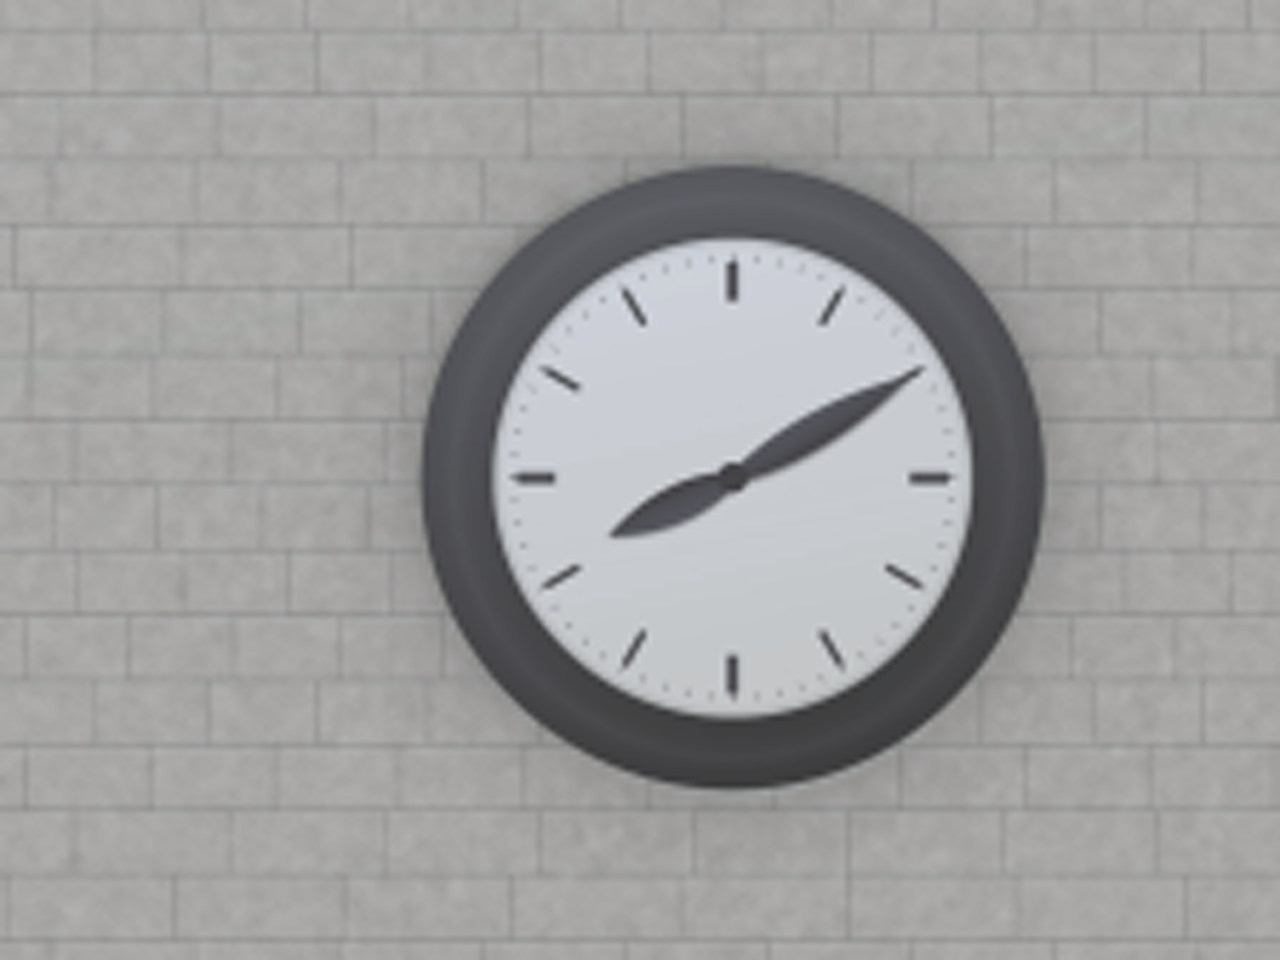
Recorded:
{"hour": 8, "minute": 10}
